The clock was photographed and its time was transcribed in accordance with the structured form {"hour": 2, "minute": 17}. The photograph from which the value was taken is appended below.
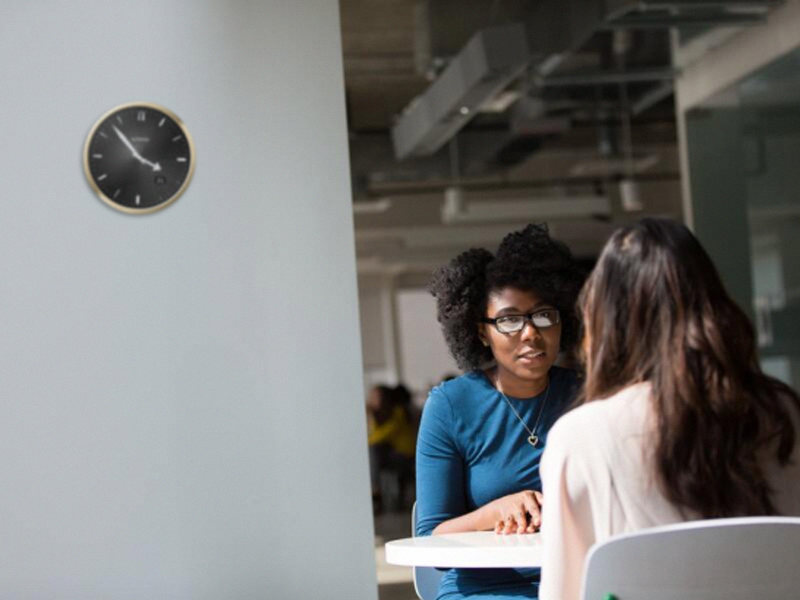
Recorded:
{"hour": 3, "minute": 53}
